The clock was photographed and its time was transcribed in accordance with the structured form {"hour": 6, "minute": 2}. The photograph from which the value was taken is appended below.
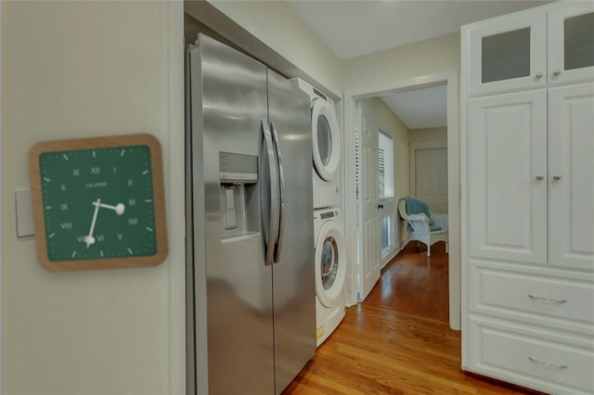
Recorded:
{"hour": 3, "minute": 33}
